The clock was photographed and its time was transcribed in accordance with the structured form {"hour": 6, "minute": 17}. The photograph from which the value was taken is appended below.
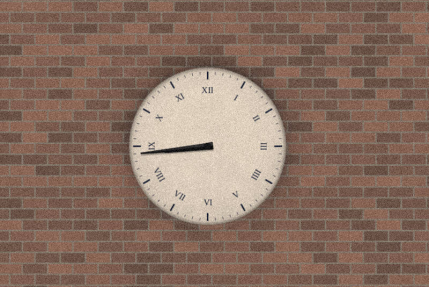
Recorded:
{"hour": 8, "minute": 44}
